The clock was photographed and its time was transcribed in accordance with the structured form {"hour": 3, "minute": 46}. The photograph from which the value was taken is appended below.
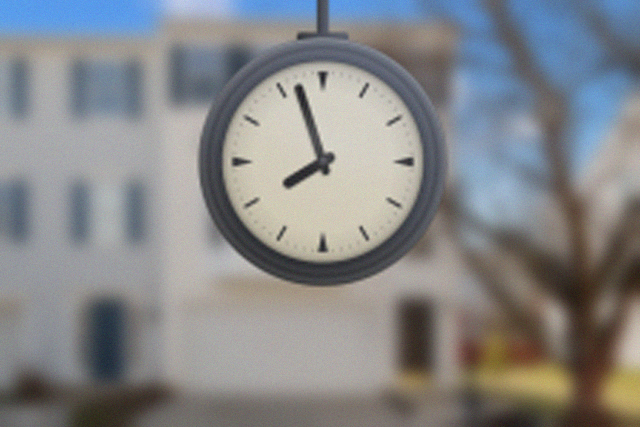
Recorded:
{"hour": 7, "minute": 57}
